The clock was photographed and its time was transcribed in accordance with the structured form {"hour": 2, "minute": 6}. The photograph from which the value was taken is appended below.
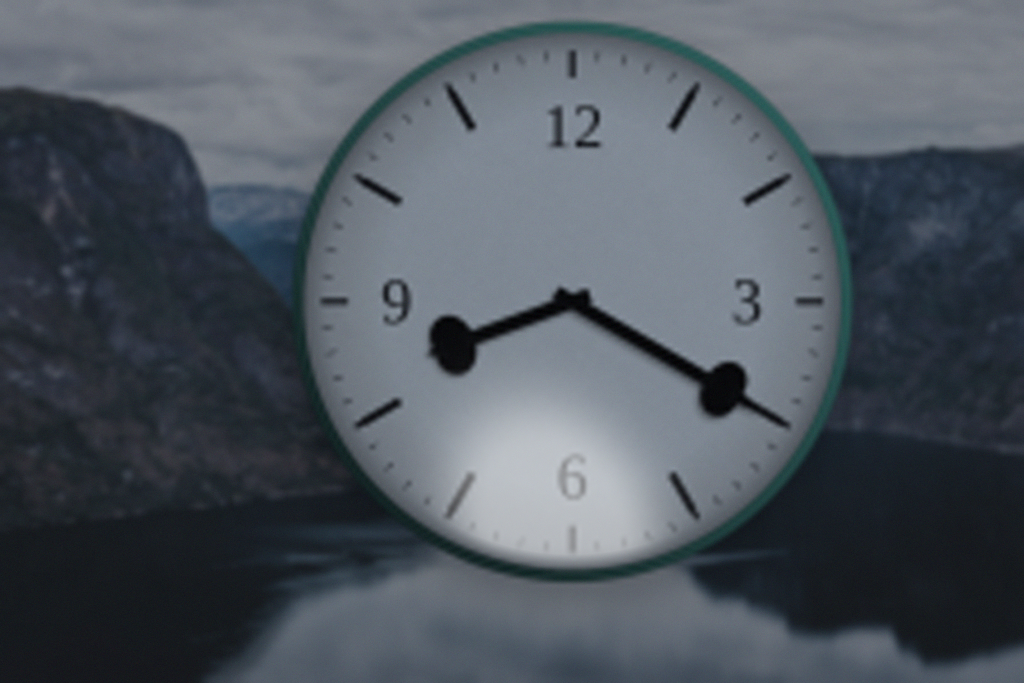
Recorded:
{"hour": 8, "minute": 20}
